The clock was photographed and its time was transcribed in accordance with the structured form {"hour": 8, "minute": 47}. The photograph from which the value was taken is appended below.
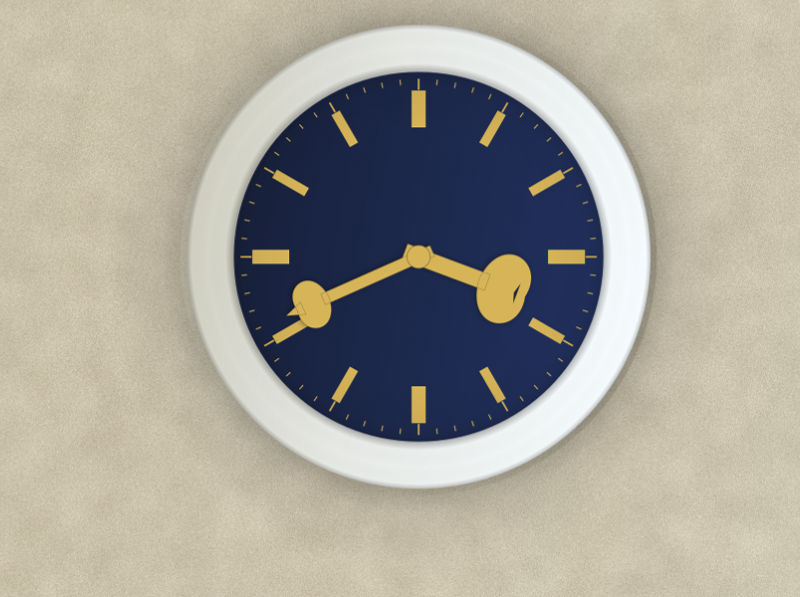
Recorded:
{"hour": 3, "minute": 41}
